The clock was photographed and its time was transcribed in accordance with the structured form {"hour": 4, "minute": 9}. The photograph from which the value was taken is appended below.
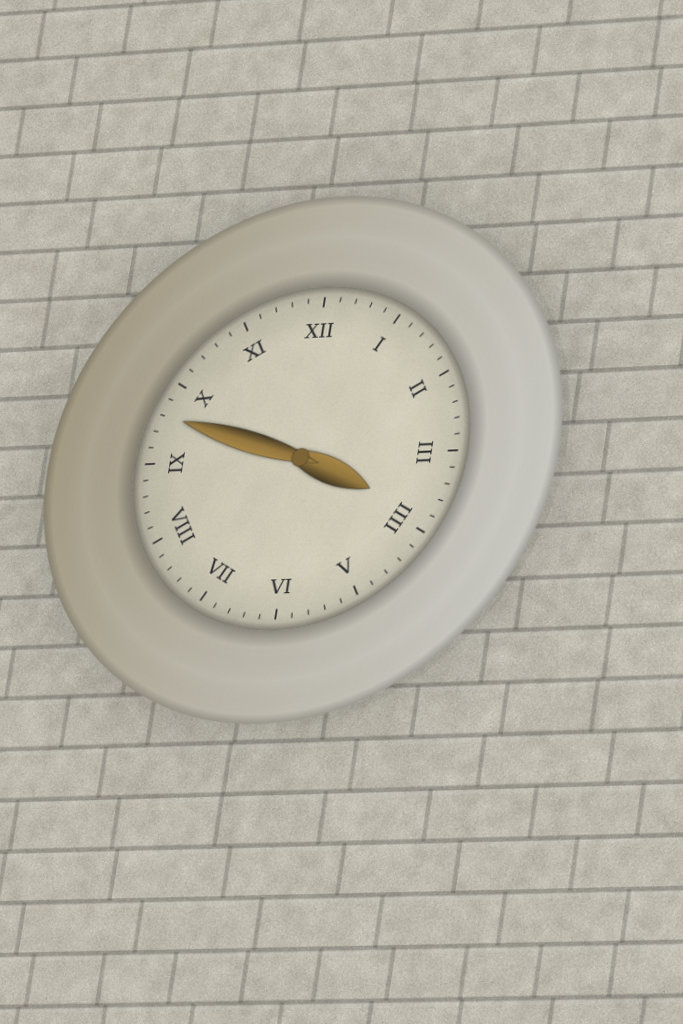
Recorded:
{"hour": 3, "minute": 48}
